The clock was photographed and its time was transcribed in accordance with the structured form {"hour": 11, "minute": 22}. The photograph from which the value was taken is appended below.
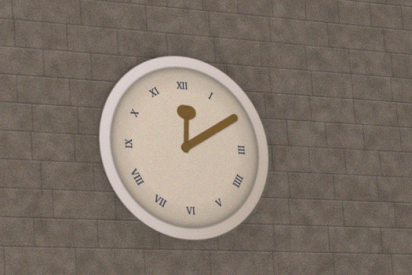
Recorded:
{"hour": 12, "minute": 10}
